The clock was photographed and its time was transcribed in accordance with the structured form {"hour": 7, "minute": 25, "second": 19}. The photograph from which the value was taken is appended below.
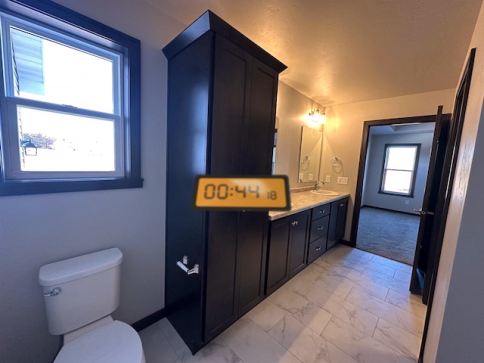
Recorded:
{"hour": 0, "minute": 44, "second": 18}
